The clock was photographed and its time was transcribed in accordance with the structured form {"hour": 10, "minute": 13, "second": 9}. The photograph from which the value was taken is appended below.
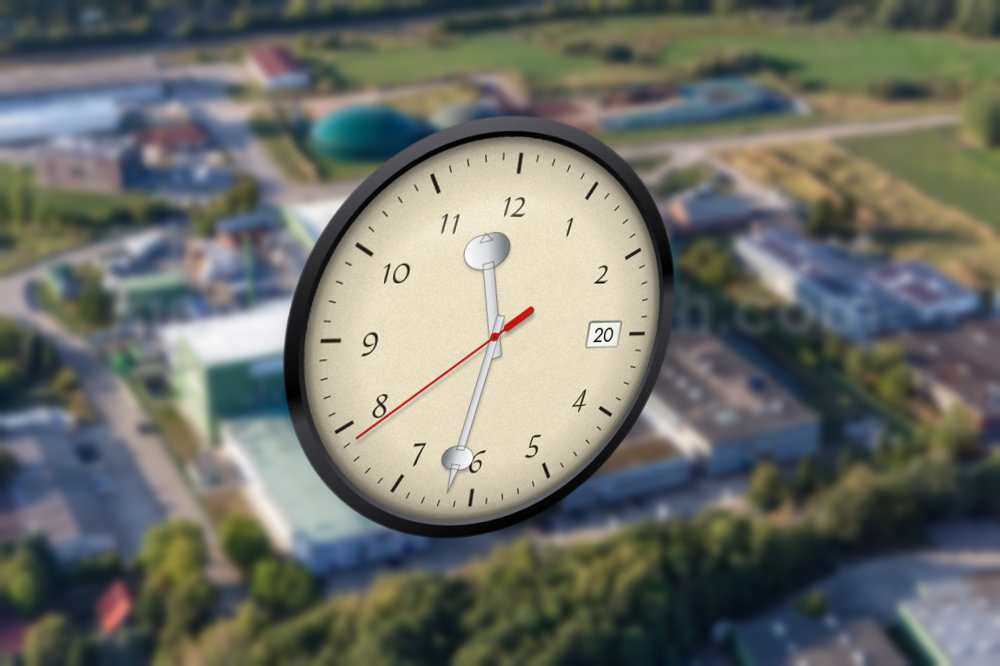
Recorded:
{"hour": 11, "minute": 31, "second": 39}
